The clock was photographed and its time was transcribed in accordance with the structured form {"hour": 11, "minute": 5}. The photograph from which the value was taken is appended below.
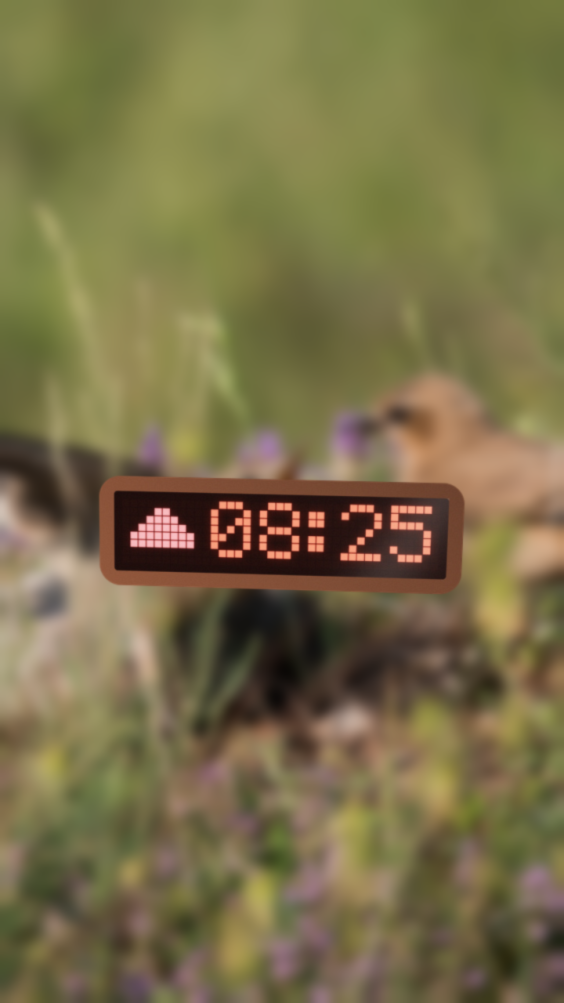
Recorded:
{"hour": 8, "minute": 25}
